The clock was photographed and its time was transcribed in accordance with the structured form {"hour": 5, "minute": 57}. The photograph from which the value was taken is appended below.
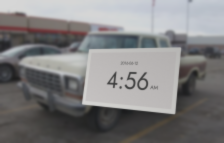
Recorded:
{"hour": 4, "minute": 56}
